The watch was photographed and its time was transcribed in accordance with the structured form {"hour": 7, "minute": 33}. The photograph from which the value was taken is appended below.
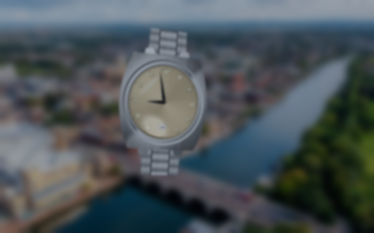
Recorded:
{"hour": 8, "minute": 58}
